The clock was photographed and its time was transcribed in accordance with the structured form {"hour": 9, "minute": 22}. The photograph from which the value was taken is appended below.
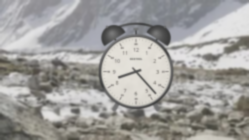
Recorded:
{"hour": 8, "minute": 23}
